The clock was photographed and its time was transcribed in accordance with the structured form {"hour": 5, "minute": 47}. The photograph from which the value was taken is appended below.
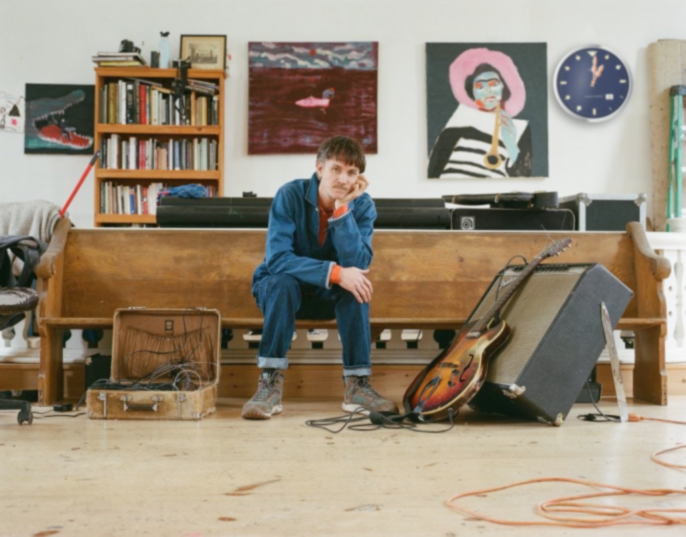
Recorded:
{"hour": 1, "minute": 1}
